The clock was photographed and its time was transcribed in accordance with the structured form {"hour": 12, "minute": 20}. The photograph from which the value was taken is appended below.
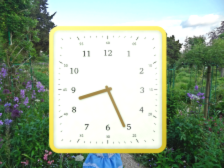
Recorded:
{"hour": 8, "minute": 26}
